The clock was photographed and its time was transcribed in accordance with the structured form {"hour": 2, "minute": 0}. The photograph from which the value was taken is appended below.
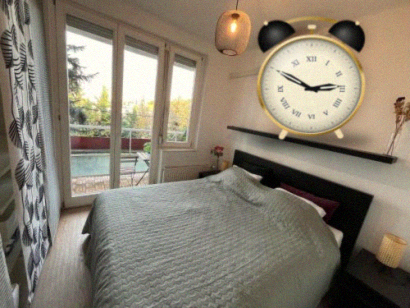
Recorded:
{"hour": 2, "minute": 50}
